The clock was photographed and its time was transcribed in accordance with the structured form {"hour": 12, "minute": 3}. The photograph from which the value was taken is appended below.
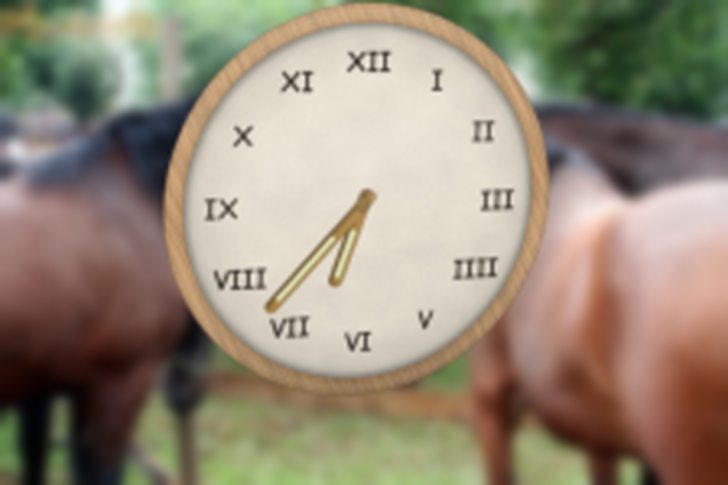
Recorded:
{"hour": 6, "minute": 37}
